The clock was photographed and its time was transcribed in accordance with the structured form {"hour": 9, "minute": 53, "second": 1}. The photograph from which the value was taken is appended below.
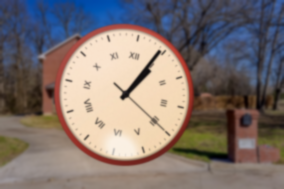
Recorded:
{"hour": 1, "minute": 4, "second": 20}
